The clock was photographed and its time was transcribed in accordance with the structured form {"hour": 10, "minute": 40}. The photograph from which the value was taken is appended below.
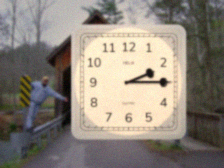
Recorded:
{"hour": 2, "minute": 15}
